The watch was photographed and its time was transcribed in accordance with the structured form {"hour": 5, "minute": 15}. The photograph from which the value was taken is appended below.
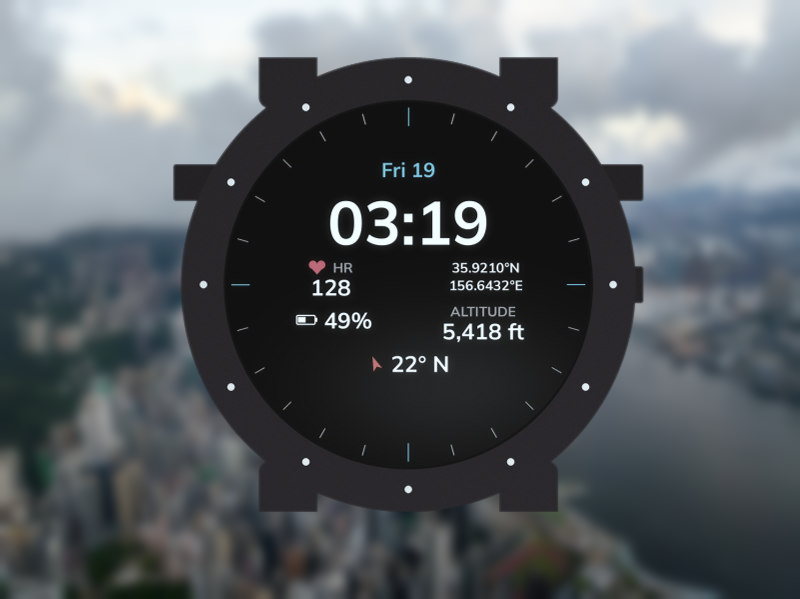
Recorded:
{"hour": 3, "minute": 19}
